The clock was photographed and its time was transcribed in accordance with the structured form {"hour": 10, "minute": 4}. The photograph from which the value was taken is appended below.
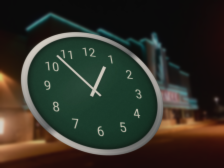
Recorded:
{"hour": 12, "minute": 53}
